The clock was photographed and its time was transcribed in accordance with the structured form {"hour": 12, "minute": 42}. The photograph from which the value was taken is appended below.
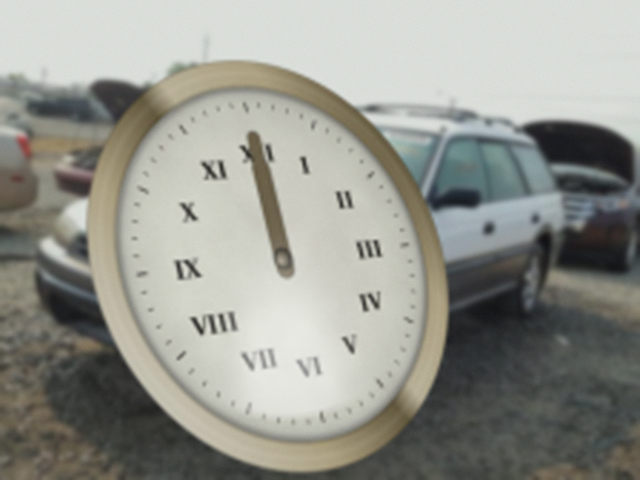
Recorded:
{"hour": 12, "minute": 0}
